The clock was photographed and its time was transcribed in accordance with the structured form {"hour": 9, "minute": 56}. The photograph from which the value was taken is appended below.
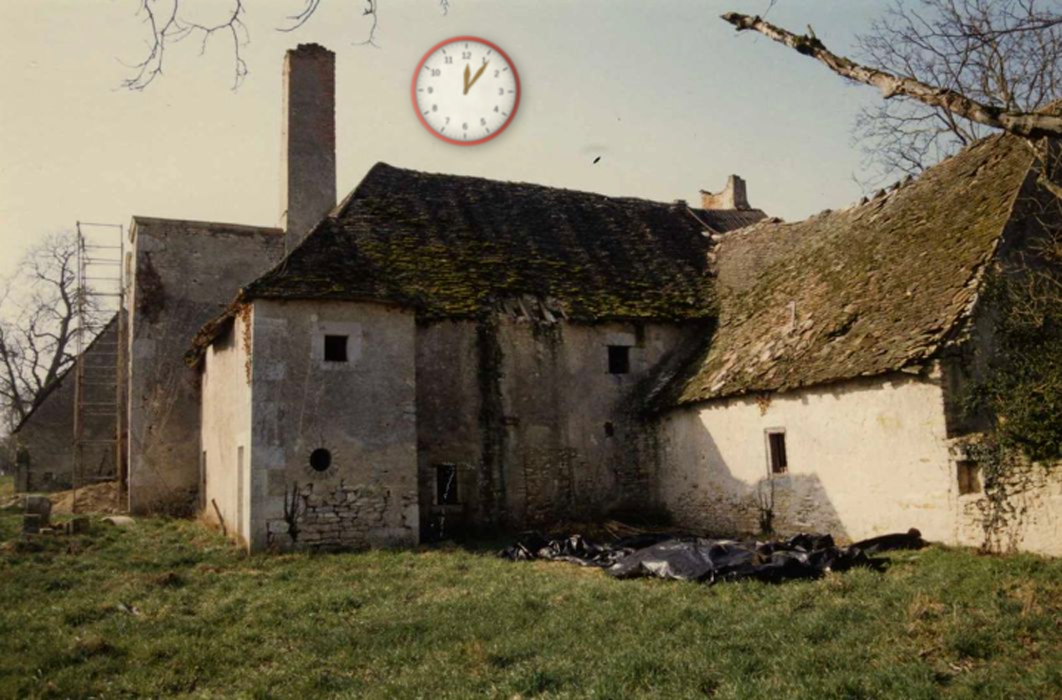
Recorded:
{"hour": 12, "minute": 6}
